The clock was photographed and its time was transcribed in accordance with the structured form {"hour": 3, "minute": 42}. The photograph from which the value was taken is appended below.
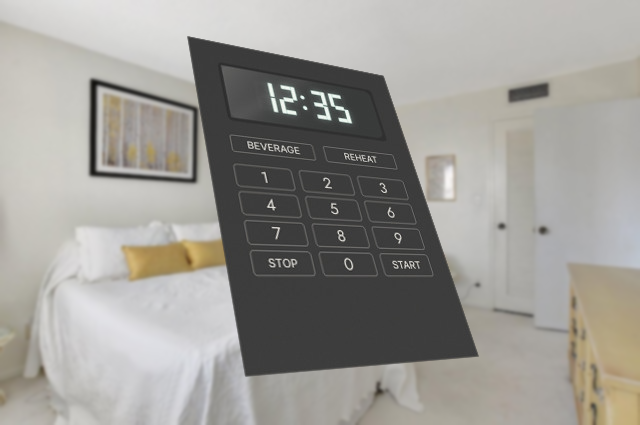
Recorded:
{"hour": 12, "minute": 35}
